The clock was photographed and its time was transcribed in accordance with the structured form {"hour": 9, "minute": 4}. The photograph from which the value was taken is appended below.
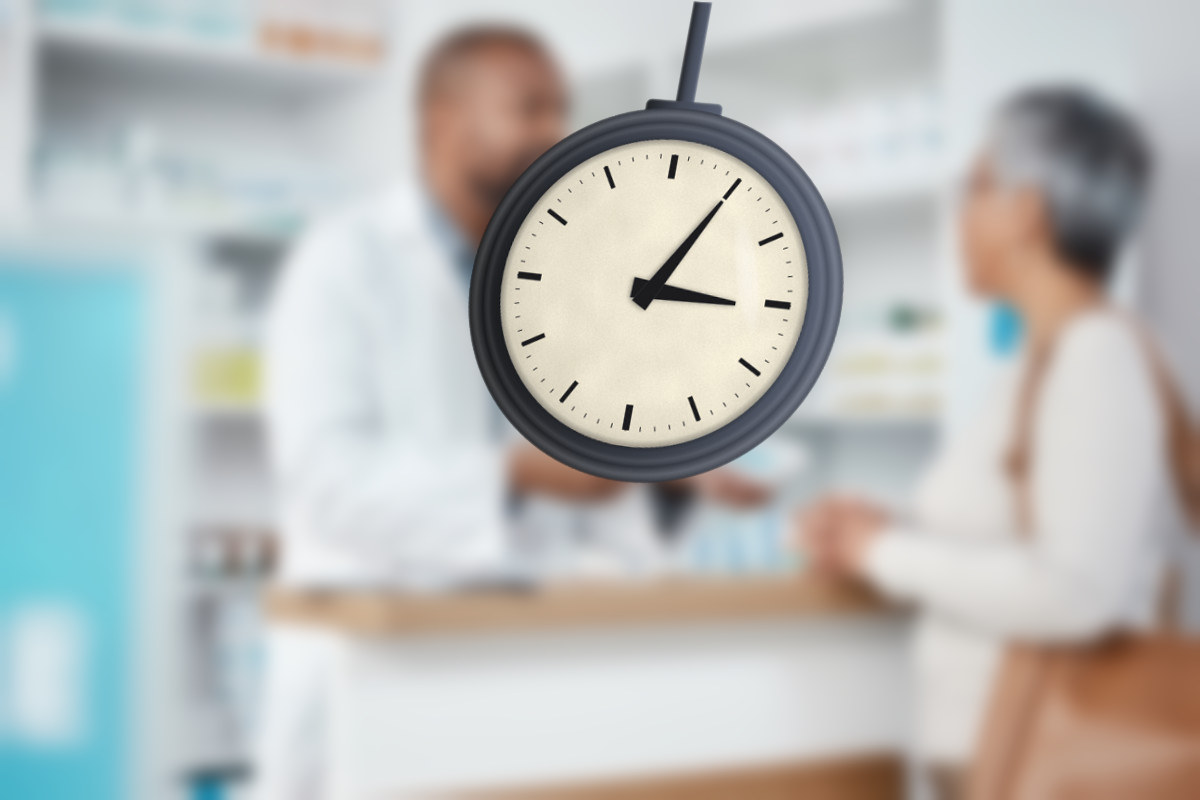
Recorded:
{"hour": 3, "minute": 5}
